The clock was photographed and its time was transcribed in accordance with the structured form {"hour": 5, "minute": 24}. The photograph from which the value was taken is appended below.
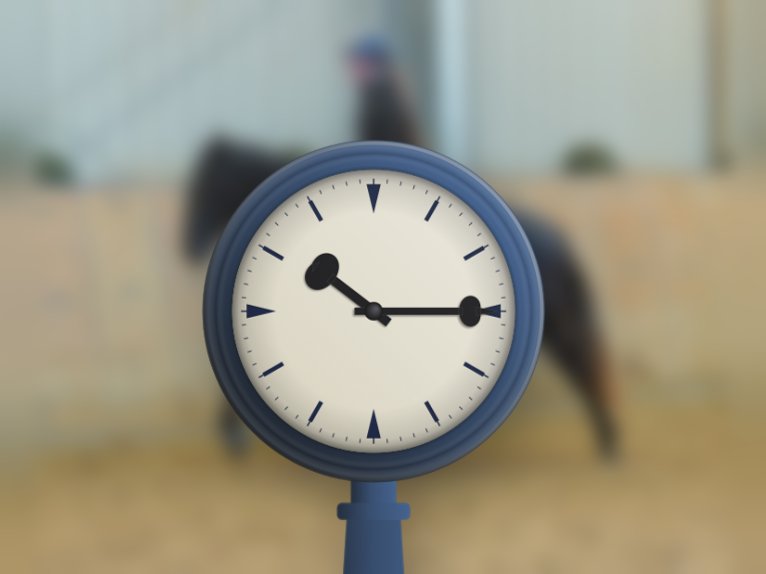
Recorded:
{"hour": 10, "minute": 15}
